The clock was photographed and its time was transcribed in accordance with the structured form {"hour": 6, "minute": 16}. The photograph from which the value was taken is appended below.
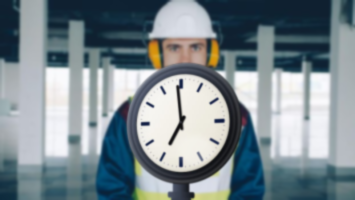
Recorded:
{"hour": 6, "minute": 59}
